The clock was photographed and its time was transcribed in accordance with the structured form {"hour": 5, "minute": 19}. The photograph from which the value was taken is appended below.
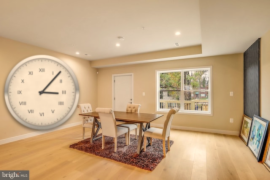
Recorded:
{"hour": 3, "minute": 7}
